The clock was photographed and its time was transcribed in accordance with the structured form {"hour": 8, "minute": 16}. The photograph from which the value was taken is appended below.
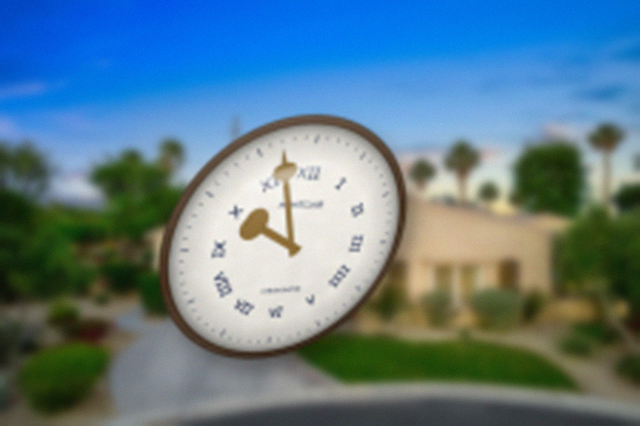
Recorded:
{"hour": 9, "minute": 57}
